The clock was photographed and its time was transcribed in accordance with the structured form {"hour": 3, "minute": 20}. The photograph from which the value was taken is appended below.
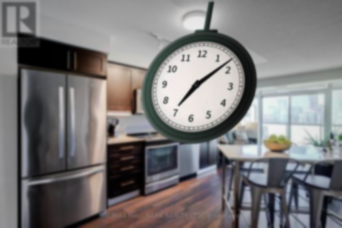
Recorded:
{"hour": 7, "minute": 8}
